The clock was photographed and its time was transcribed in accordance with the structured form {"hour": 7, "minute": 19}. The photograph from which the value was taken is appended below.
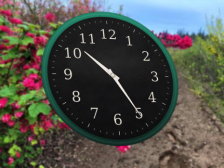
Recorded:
{"hour": 10, "minute": 25}
